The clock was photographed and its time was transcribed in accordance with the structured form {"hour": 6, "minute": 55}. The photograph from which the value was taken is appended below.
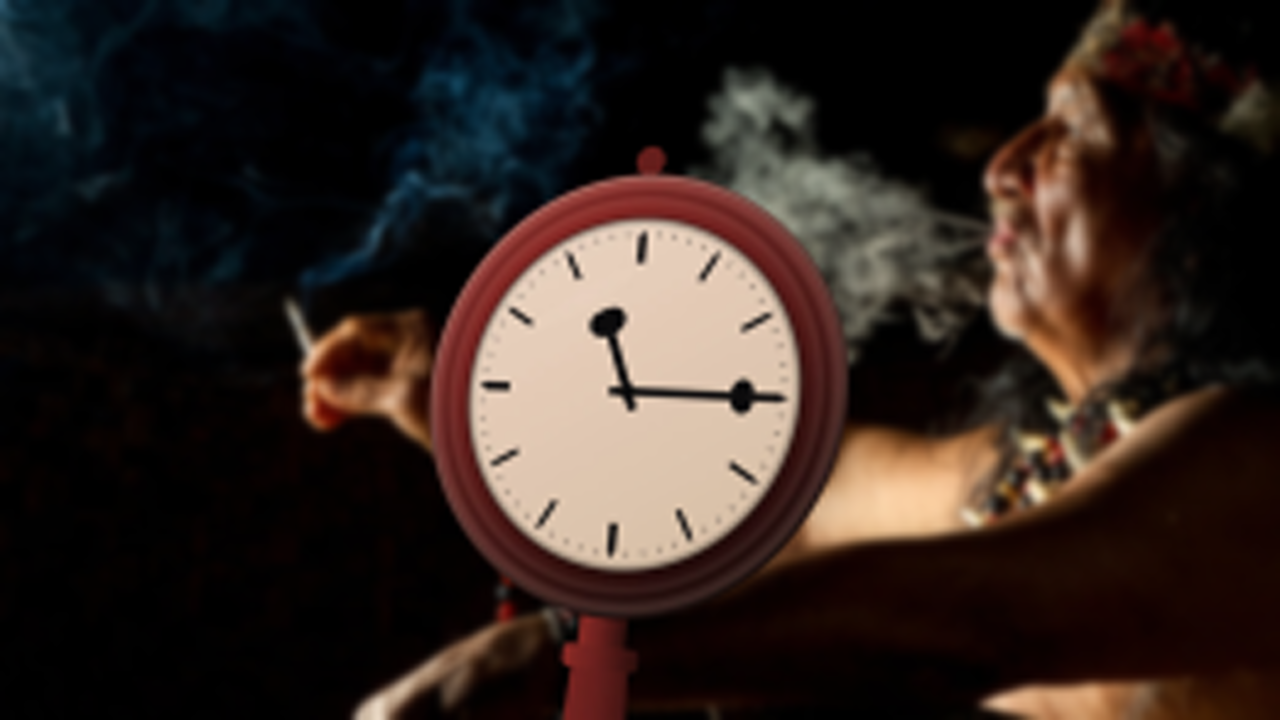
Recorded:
{"hour": 11, "minute": 15}
